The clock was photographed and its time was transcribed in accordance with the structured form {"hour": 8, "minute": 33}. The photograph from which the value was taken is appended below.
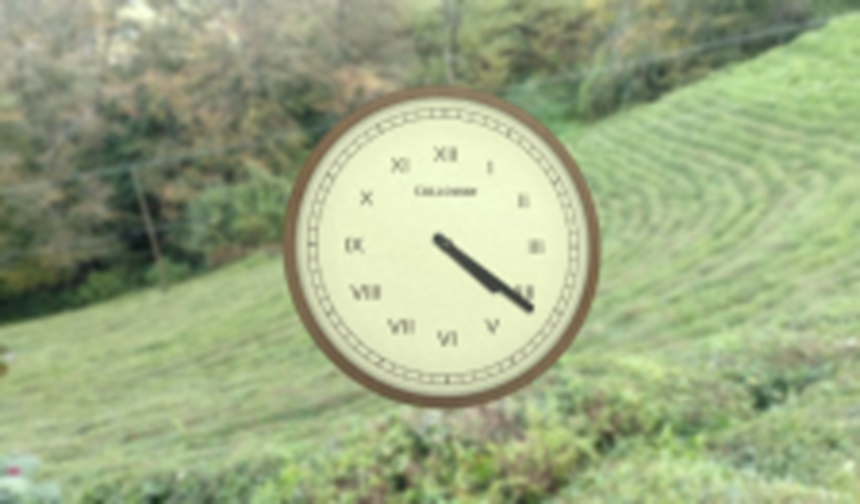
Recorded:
{"hour": 4, "minute": 21}
